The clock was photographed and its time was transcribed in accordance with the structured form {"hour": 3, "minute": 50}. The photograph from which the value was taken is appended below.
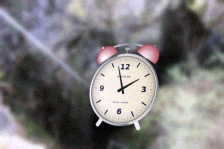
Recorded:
{"hour": 1, "minute": 57}
